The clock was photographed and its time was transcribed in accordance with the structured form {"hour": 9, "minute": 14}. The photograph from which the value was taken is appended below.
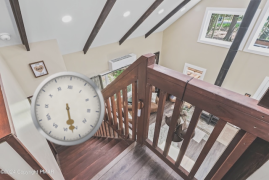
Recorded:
{"hour": 5, "minute": 27}
